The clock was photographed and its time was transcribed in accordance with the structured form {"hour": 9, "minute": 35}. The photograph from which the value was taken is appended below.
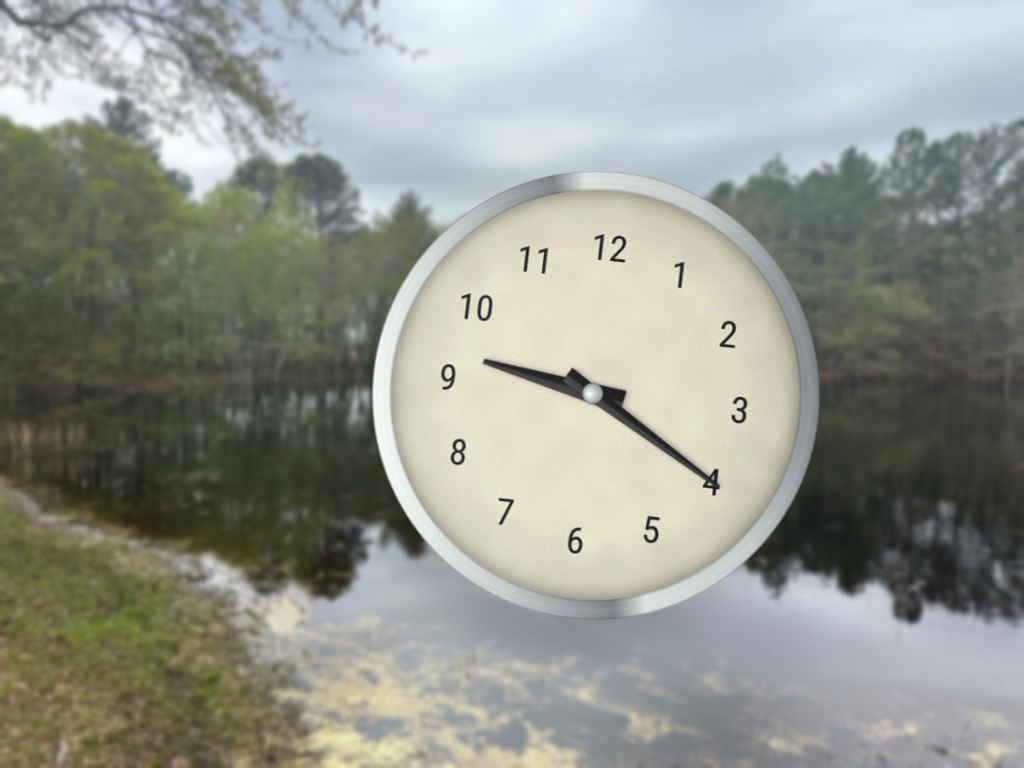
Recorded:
{"hour": 9, "minute": 20}
